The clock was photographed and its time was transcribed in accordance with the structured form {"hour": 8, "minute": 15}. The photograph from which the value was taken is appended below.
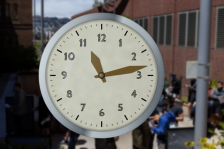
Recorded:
{"hour": 11, "minute": 13}
